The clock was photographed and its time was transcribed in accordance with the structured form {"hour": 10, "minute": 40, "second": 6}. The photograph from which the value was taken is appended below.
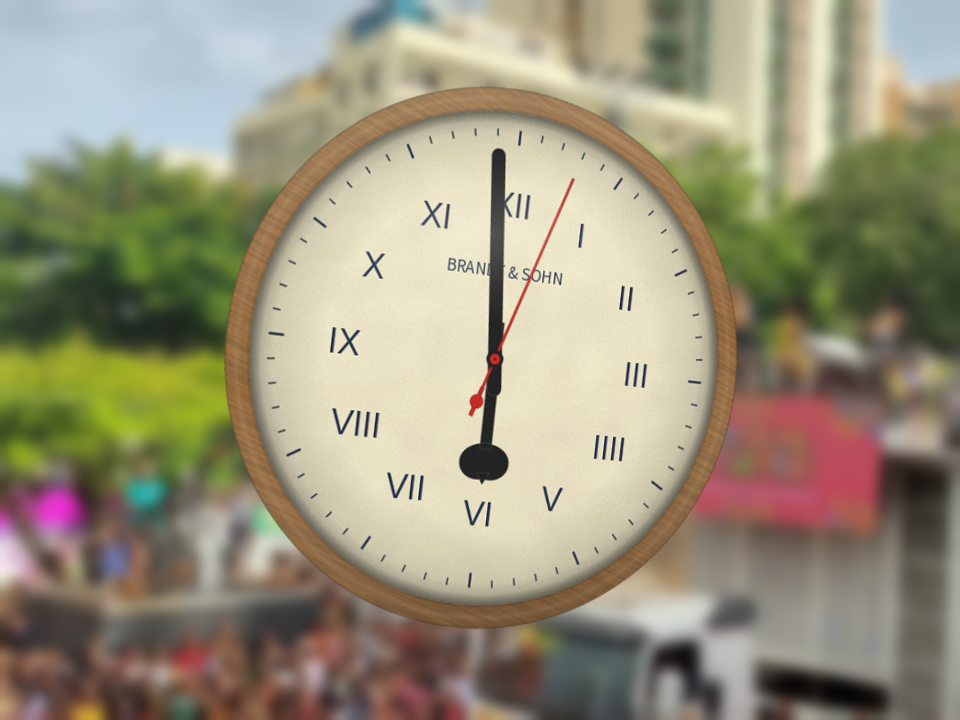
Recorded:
{"hour": 5, "minute": 59, "second": 3}
